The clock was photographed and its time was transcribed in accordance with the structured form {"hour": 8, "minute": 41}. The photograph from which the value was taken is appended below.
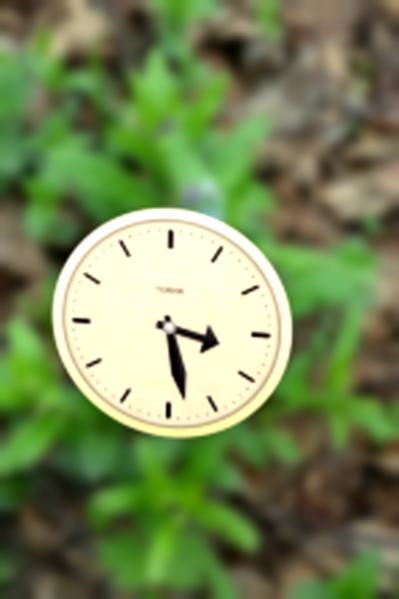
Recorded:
{"hour": 3, "minute": 28}
